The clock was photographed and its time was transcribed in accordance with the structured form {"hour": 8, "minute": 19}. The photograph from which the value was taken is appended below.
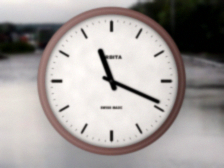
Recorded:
{"hour": 11, "minute": 19}
